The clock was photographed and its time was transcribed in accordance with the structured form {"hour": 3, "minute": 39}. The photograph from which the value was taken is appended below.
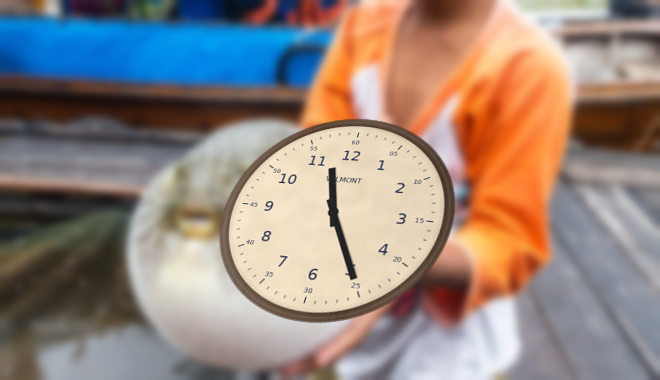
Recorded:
{"hour": 11, "minute": 25}
